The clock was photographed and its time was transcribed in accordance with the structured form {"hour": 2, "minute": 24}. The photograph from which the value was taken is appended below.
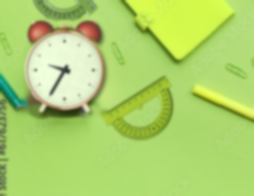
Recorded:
{"hour": 9, "minute": 35}
